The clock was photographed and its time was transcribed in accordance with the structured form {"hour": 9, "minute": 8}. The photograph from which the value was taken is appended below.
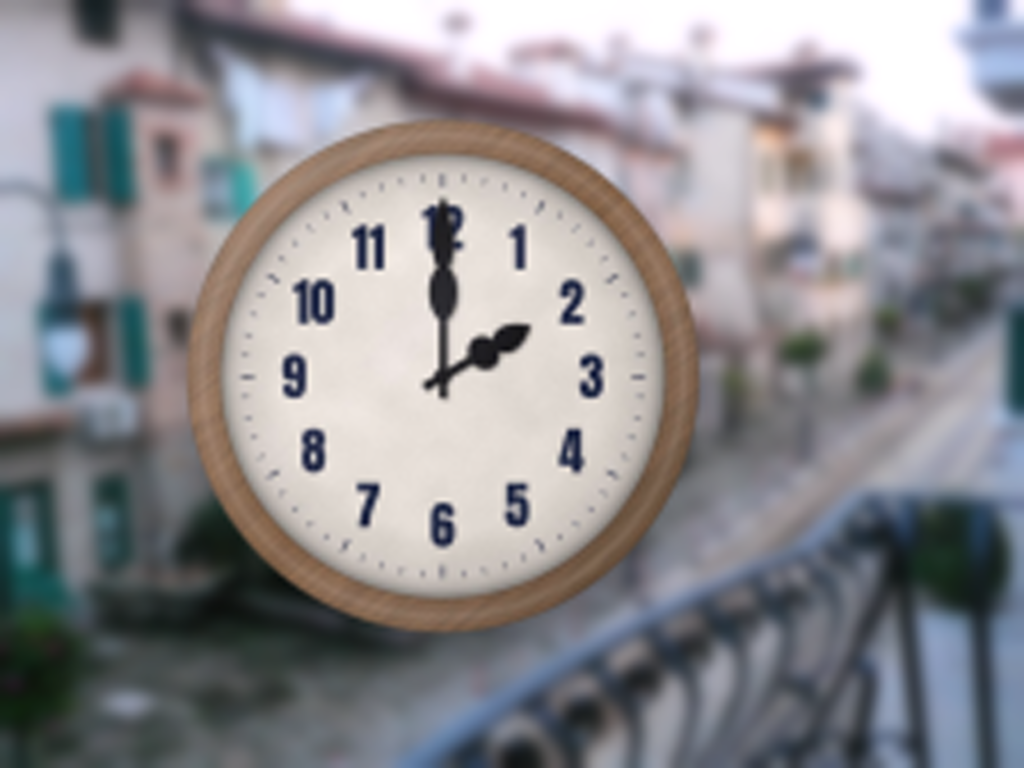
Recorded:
{"hour": 2, "minute": 0}
